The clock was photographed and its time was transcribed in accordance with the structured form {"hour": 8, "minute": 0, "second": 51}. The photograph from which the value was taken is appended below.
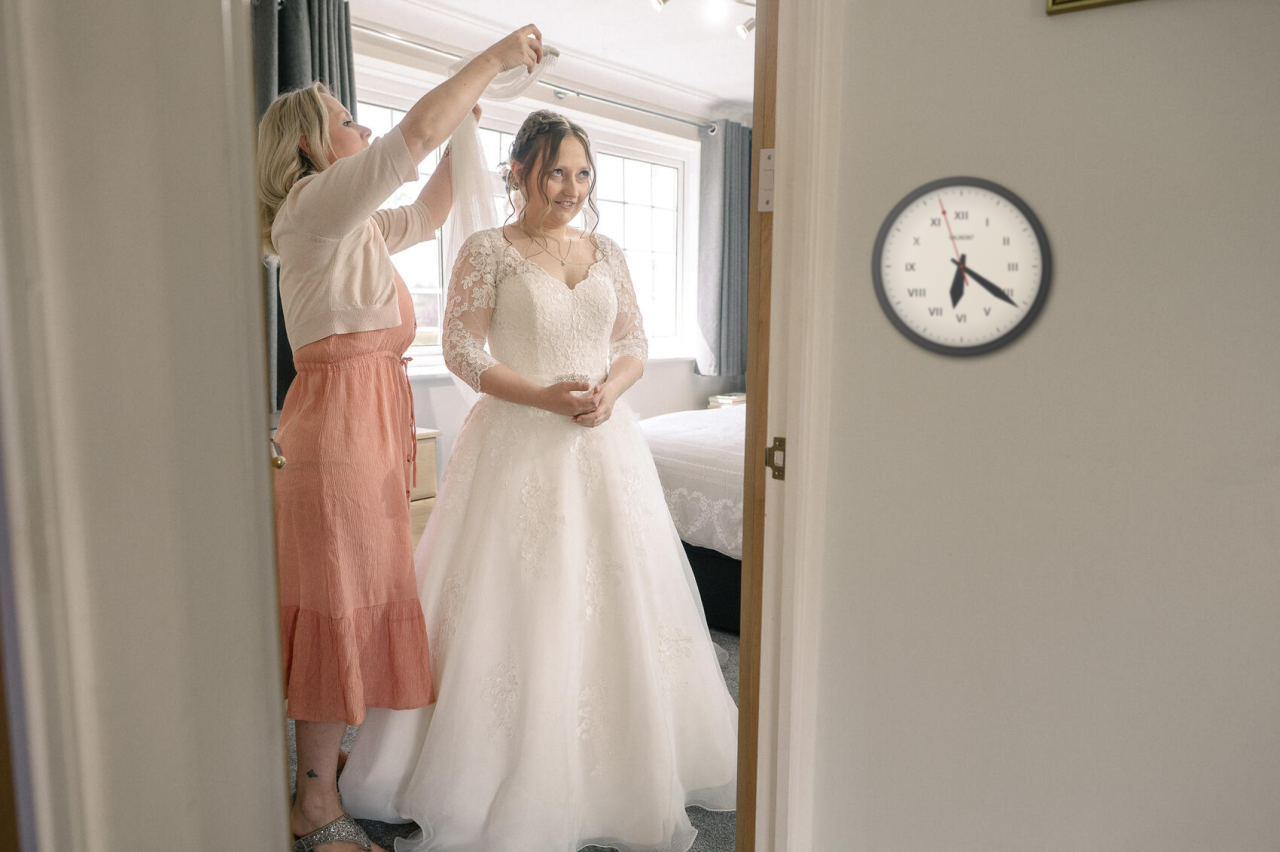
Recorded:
{"hour": 6, "minute": 20, "second": 57}
